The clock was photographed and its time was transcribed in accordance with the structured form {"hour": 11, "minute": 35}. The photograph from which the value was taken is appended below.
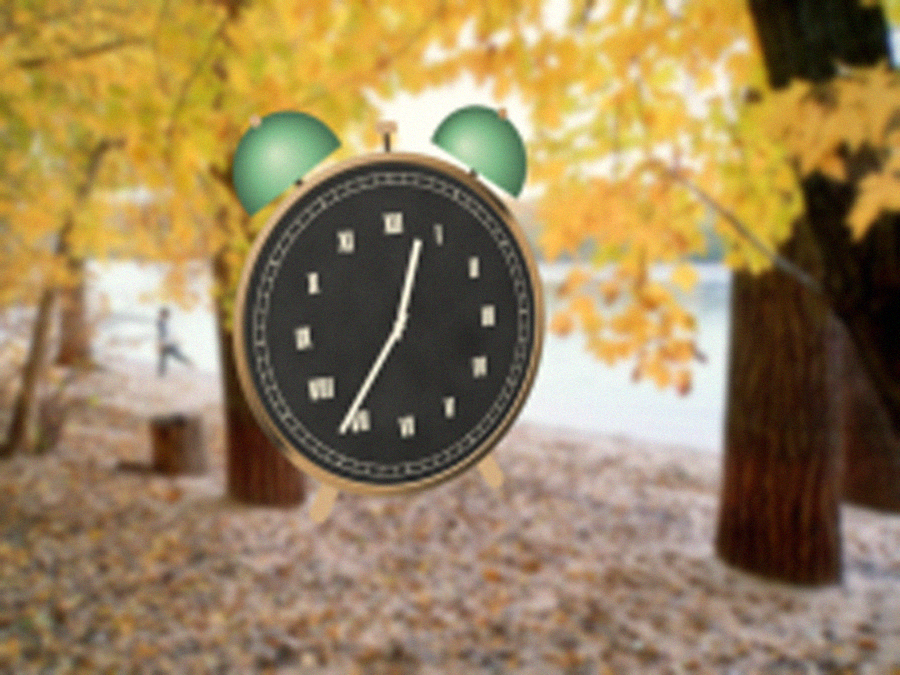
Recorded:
{"hour": 12, "minute": 36}
